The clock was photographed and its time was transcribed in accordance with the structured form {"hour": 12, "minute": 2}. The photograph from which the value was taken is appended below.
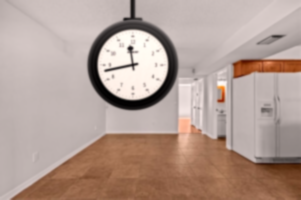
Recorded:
{"hour": 11, "minute": 43}
